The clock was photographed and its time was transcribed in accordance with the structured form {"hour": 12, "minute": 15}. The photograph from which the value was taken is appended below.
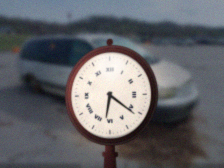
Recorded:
{"hour": 6, "minute": 21}
